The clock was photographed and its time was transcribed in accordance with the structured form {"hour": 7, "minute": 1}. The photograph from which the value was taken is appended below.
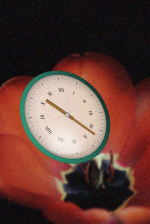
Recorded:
{"hour": 10, "minute": 22}
